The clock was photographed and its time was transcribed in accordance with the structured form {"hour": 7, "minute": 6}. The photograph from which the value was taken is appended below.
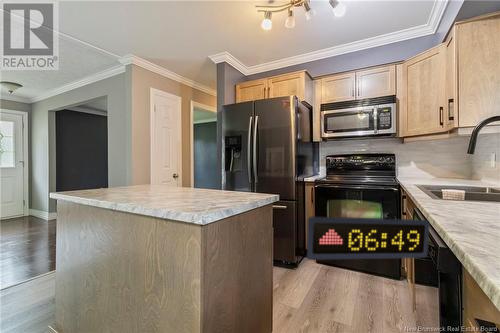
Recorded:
{"hour": 6, "minute": 49}
